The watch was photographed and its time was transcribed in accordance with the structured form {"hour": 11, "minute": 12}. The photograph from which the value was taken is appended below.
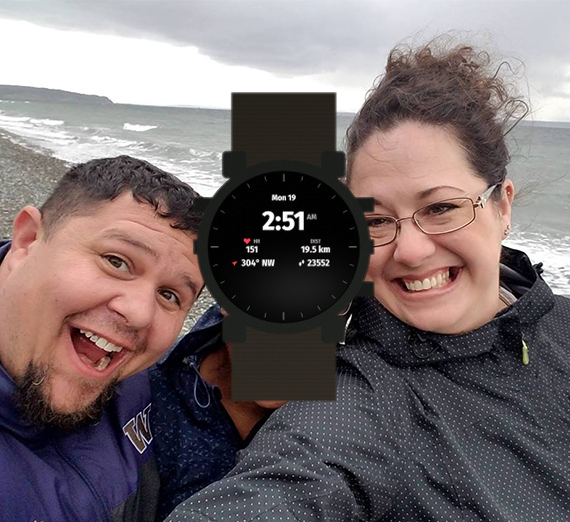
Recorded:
{"hour": 2, "minute": 51}
